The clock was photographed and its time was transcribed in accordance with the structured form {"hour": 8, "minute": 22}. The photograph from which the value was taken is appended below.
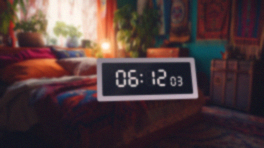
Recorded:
{"hour": 6, "minute": 12}
